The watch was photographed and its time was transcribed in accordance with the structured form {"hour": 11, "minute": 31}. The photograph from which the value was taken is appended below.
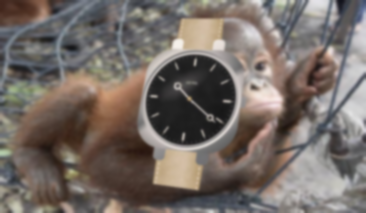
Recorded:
{"hour": 10, "minute": 21}
